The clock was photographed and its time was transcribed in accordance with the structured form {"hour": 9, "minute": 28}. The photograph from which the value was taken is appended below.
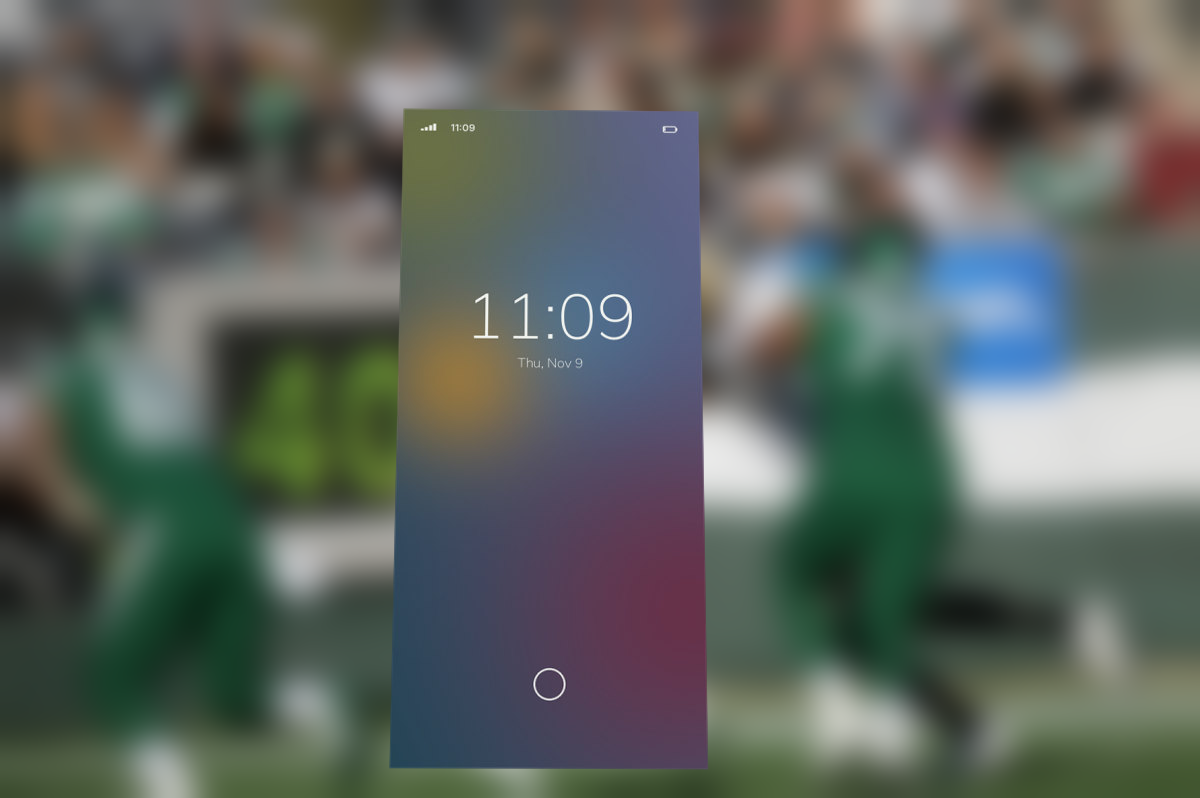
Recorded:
{"hour": 11, "minute": 9}
